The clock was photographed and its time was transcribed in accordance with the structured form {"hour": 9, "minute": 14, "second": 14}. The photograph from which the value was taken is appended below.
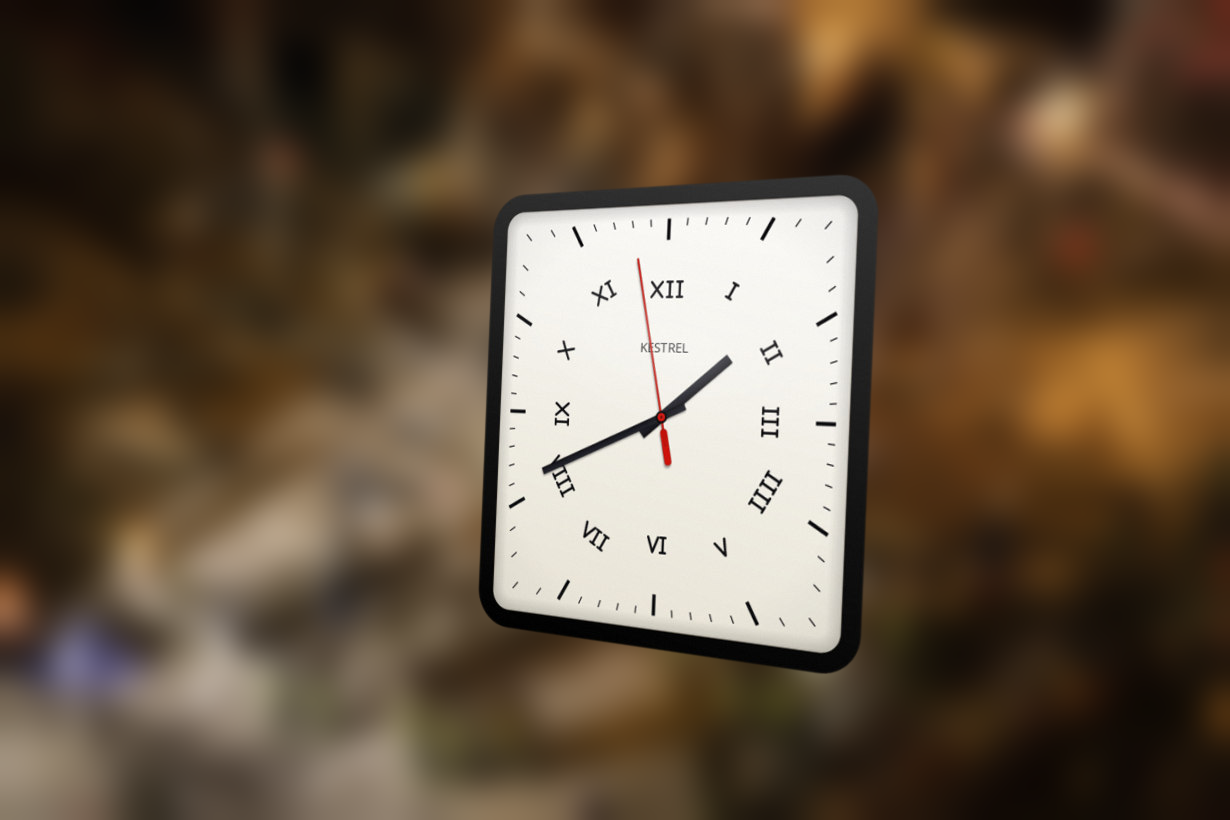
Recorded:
{"hour": 1, "minute": 40, "second": 58}
